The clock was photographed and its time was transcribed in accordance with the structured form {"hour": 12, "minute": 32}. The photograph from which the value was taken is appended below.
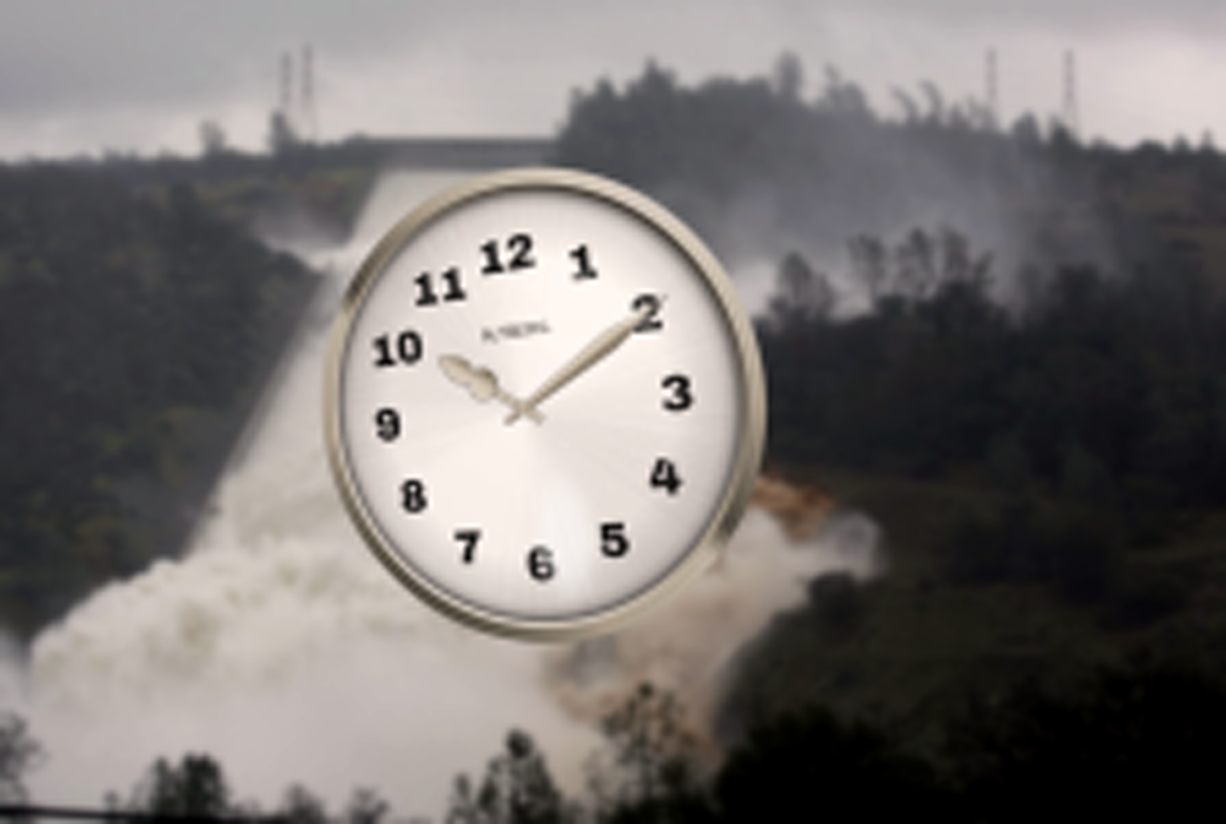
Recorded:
{"hour": 10, "minute": 10}
